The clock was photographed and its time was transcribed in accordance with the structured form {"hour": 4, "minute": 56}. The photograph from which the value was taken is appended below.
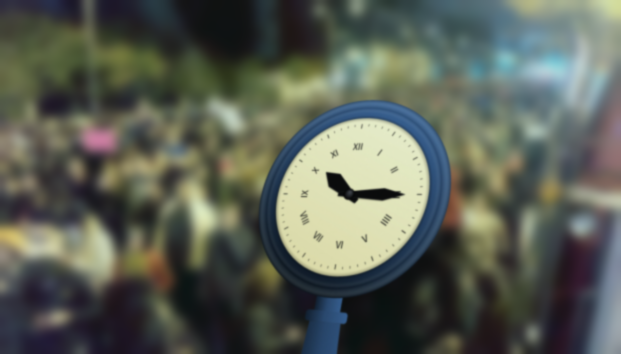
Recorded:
{"hour": 10, "minute": 15}
